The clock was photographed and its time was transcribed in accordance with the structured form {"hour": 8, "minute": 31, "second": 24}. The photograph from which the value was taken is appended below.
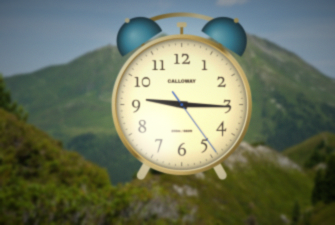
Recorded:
{"hour": 9, "minute": 15, "second": 24}
